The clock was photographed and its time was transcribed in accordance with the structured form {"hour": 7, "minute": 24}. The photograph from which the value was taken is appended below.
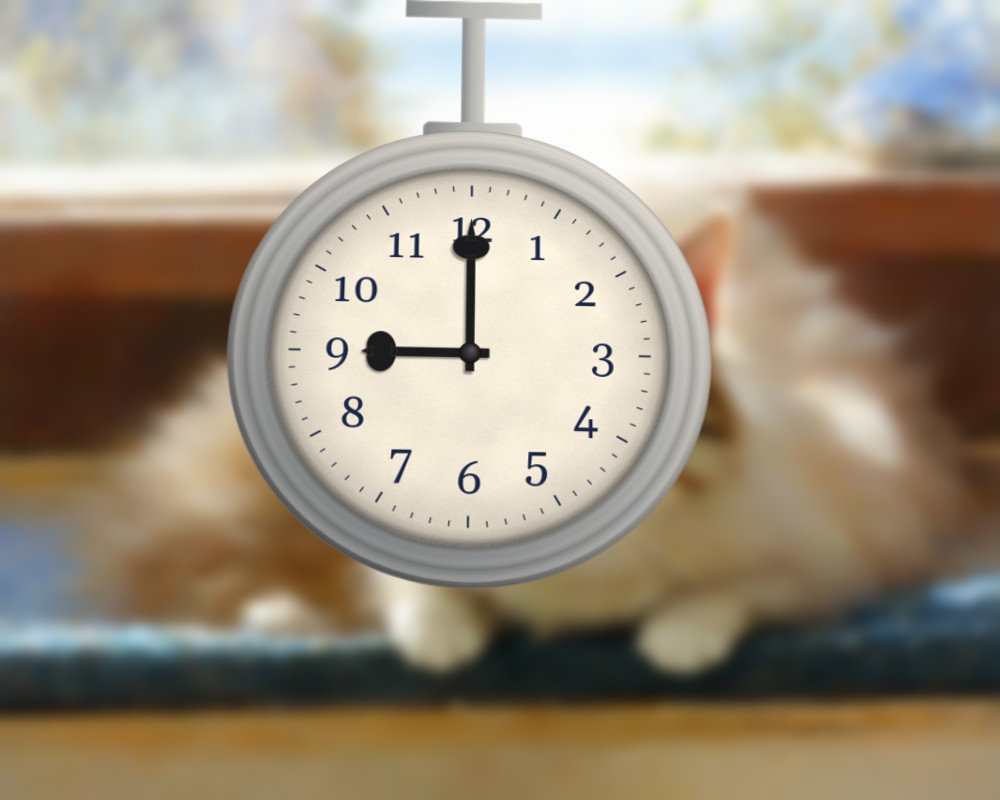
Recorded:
{"hour": 9, "minute": 0}
